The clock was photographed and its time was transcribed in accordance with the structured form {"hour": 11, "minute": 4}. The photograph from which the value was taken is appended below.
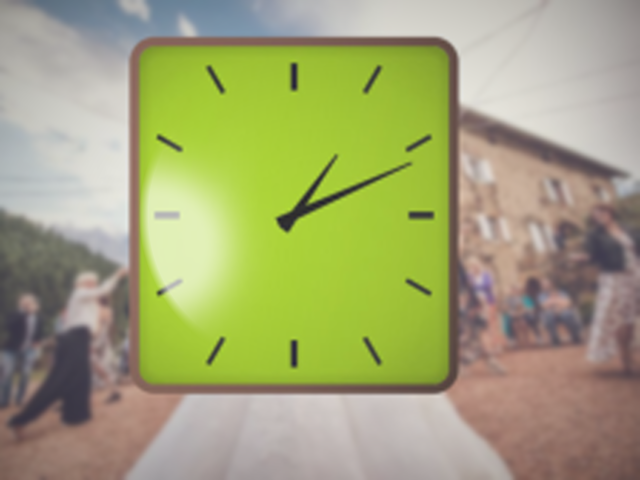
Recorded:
{"hour": 1, "minute": 11}
